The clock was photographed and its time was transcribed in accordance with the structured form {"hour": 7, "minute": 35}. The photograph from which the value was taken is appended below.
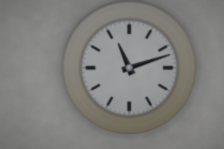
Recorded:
{"hour": 11, "minute": 12}
